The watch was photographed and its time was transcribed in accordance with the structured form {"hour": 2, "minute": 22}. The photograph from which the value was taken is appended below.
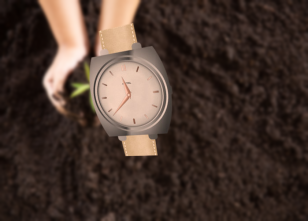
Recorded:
{"hour": 11, "minute": 38}
